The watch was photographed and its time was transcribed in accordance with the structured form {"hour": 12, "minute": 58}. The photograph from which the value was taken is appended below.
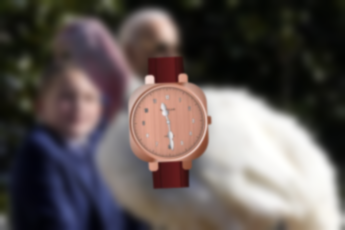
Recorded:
{"hour": 11, "minute": 29}
